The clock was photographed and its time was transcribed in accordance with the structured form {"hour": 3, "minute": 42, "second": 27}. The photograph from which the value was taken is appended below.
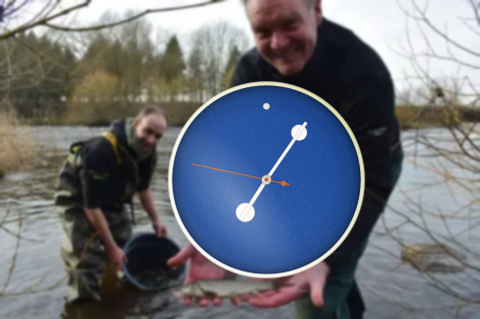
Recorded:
{"hour": 7, "minute": 5, "second": 47}
